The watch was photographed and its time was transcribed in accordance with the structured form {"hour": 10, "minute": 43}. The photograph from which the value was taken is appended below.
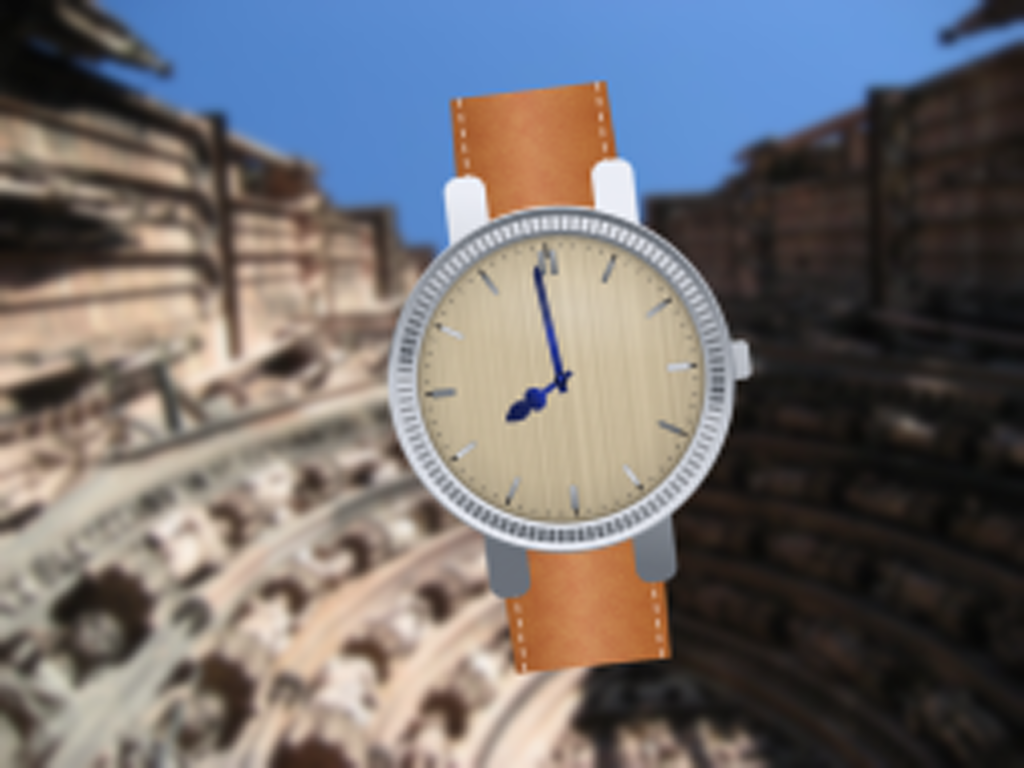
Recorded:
{"hour": 7, "minute": 59}
